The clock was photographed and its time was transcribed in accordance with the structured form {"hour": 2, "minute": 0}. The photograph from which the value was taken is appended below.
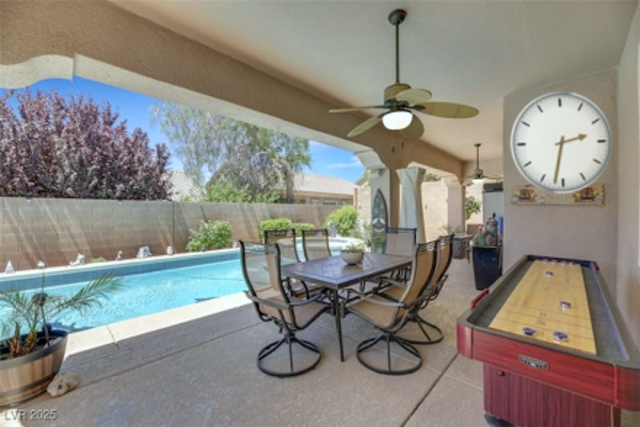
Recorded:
{"hour": 2, "minute": 32}
